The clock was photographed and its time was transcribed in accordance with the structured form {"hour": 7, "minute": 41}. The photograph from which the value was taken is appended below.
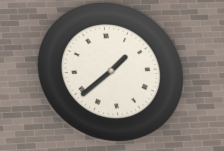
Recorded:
{"hour": 1, "minute": 39}
